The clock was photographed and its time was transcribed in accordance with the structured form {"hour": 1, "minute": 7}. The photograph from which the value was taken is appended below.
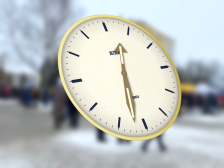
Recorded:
{"hour": 12, "minute": 32}
